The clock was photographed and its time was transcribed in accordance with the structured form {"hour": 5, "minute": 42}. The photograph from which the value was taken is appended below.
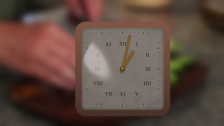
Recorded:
{"hour": 1, "minute": 2}
